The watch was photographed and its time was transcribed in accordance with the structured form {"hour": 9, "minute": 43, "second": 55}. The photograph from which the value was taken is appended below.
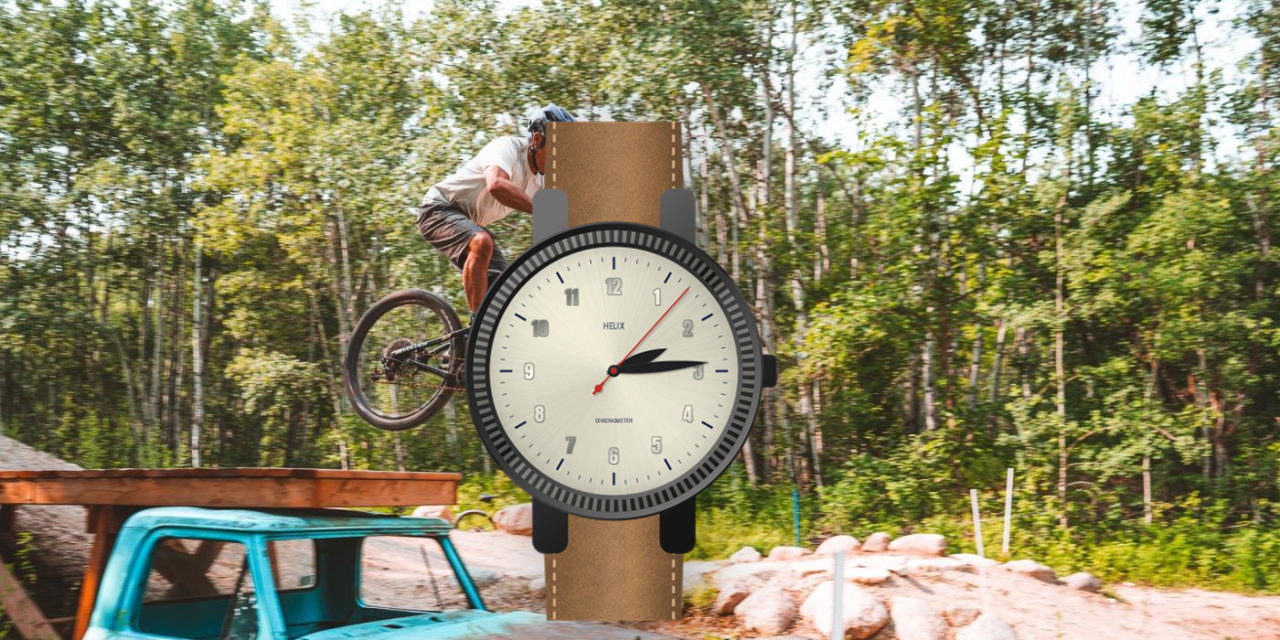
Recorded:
{"hour": 2, "minute": 14, "second": 7}
